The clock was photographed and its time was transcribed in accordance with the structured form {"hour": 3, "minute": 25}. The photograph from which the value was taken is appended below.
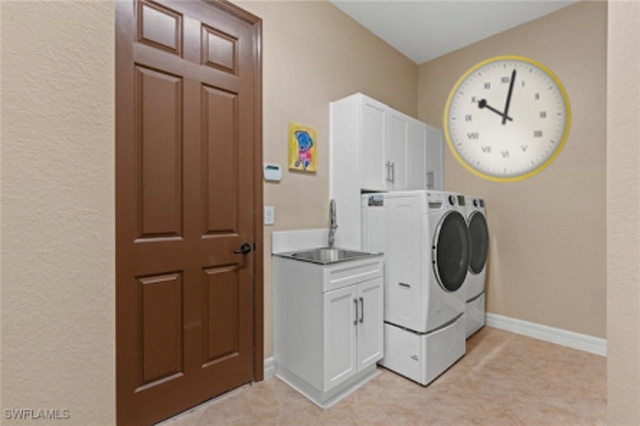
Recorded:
{"hour": 10, "minute": 2}
